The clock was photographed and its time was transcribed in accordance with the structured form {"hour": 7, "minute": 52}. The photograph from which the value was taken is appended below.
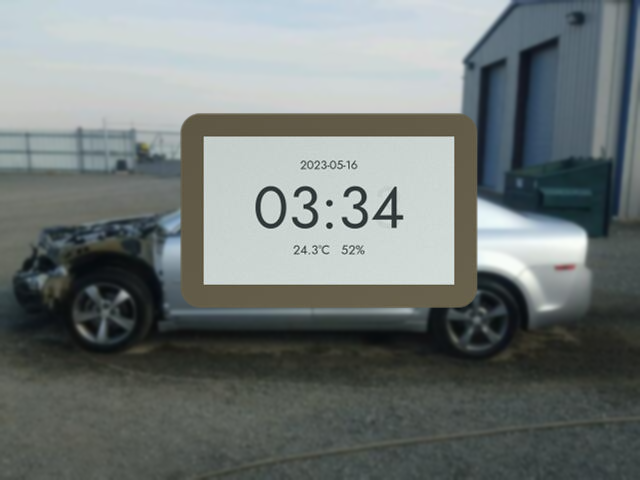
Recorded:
{"hour": 3, "minute": 34}
